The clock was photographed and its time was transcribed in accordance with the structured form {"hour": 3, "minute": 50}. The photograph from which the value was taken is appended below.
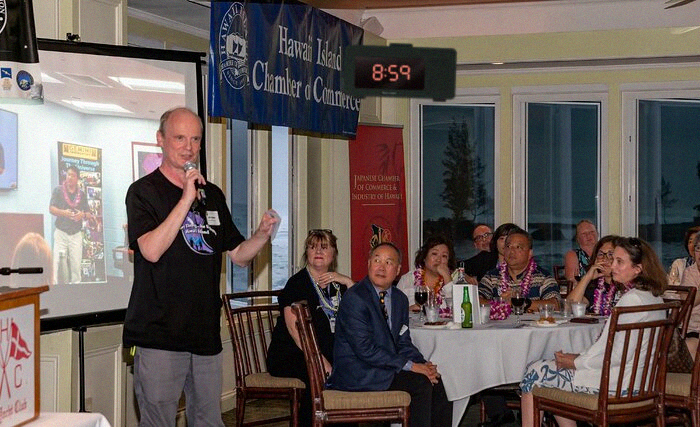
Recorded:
{"hour": 8, "minute": 59}
